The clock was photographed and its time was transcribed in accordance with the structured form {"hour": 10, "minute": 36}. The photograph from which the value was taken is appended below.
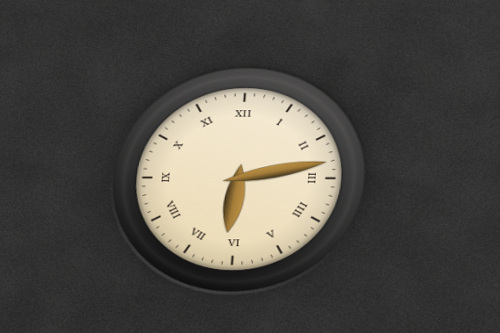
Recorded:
{"hour": 6, "minute": 13}
